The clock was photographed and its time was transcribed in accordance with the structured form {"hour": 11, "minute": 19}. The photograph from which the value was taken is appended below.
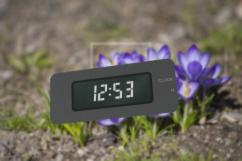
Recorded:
{"hour": 12, "minute": 53}
